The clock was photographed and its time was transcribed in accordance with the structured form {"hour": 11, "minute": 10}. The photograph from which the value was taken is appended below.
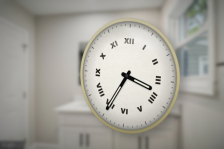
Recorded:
{"hour": 3, "minute": 35}
